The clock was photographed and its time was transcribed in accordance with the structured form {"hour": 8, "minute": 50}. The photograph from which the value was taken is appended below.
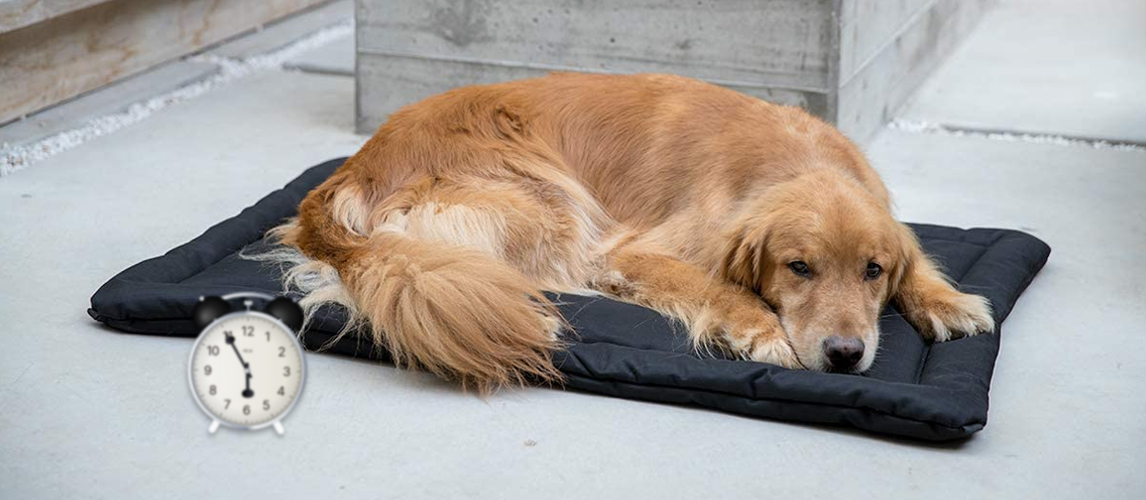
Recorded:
{"hour": 5, "minute": 55}
